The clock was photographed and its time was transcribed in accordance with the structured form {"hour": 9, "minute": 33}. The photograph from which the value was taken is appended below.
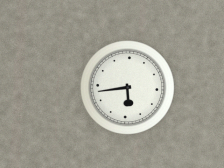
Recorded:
{"hour": 5, "minute": 43}
